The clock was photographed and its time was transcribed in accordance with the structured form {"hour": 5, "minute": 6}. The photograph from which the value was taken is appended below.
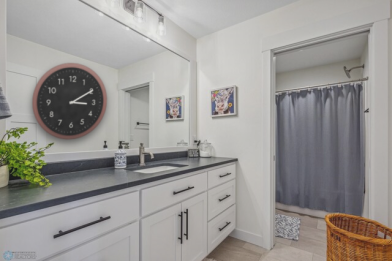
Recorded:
{"hour": 3, "minute": 10}
